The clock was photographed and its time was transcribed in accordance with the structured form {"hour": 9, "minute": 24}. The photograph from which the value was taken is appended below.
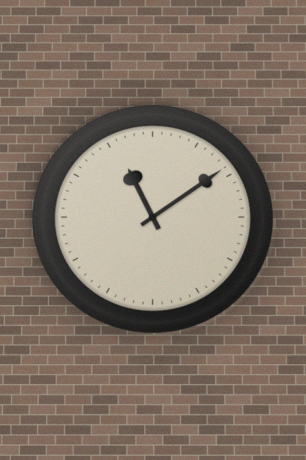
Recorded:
{"hour": 11, "minute": 9}
